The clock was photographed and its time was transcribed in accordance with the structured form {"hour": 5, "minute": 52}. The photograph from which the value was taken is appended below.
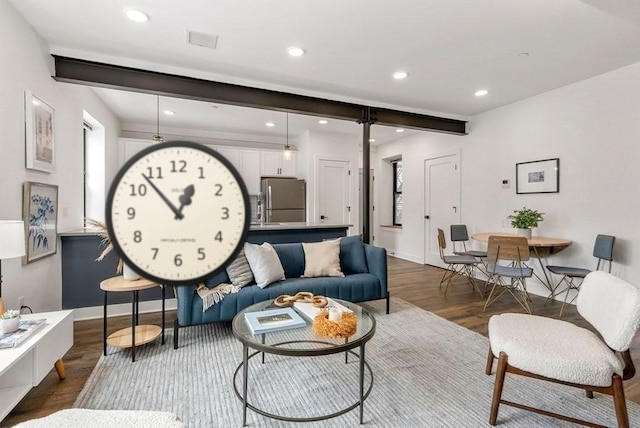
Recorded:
{"hour": 12, "minute": 53}
